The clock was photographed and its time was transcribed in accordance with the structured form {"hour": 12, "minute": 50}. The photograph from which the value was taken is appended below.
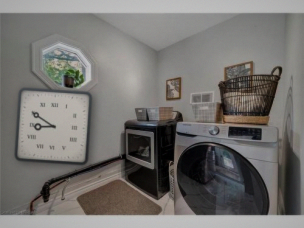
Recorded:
{"hour": 8, "minute": 50}
